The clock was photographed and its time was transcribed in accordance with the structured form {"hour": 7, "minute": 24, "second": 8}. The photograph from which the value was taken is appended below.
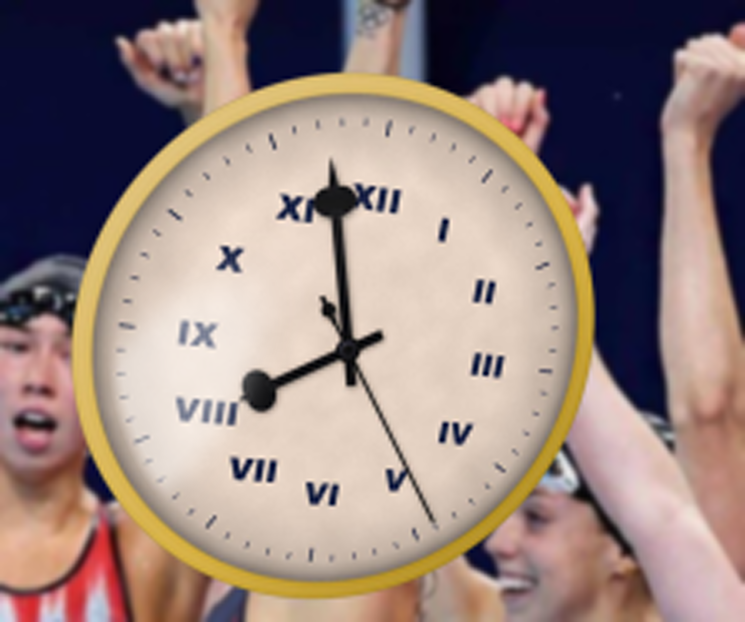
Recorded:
{"hour": 7, "minute": 57, "second": 24}
